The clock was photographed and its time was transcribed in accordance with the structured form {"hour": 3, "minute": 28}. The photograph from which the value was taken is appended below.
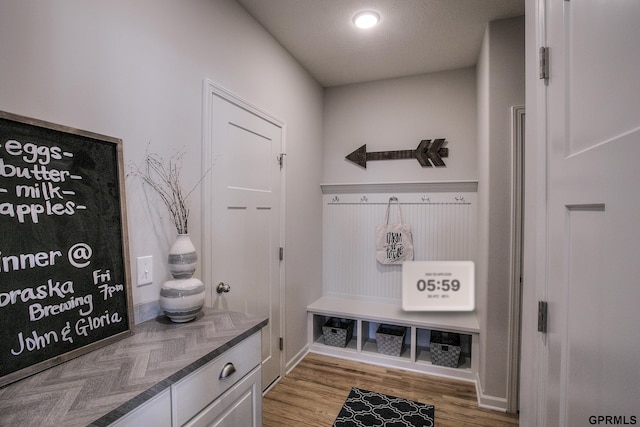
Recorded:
{"hour": 5, "minute": 59}
